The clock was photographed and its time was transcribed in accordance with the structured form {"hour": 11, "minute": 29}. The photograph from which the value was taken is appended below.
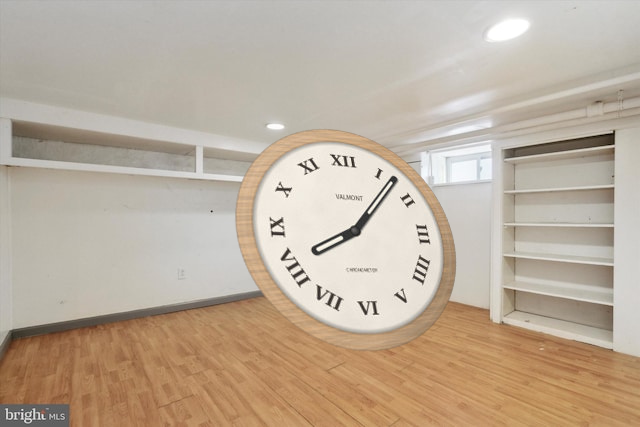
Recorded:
{"hour": 8, "minute": 7}
